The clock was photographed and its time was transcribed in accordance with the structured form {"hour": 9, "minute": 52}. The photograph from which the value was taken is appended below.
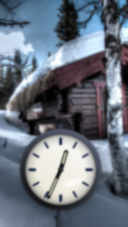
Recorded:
{"hour": 12, "minute": 34}
